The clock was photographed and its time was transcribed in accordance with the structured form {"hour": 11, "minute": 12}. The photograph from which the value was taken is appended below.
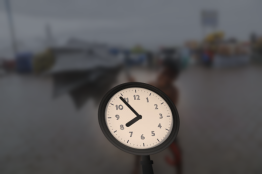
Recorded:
{"hour": 7, "minute": 54}
